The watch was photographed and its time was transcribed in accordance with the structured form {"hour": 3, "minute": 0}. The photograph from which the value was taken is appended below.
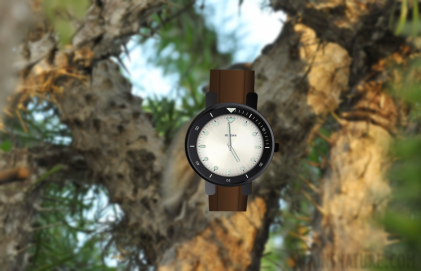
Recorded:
{"hour": 4, "minute": 59}
